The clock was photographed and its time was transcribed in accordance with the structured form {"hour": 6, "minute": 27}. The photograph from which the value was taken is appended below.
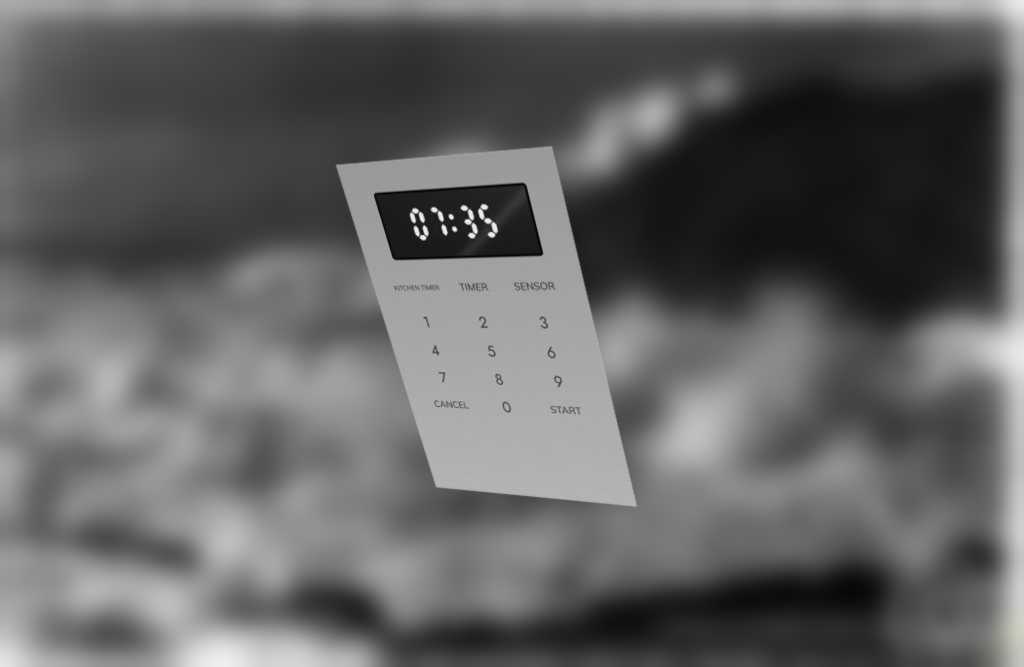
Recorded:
{"hour": 7, "minute": 35}
